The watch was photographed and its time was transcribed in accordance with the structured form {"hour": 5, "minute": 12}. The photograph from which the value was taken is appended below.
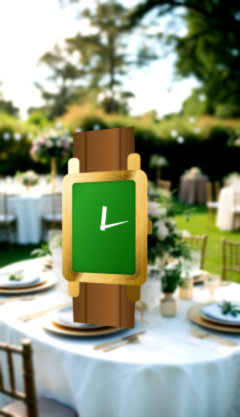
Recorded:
{"hour": 12, "minute": 13}
